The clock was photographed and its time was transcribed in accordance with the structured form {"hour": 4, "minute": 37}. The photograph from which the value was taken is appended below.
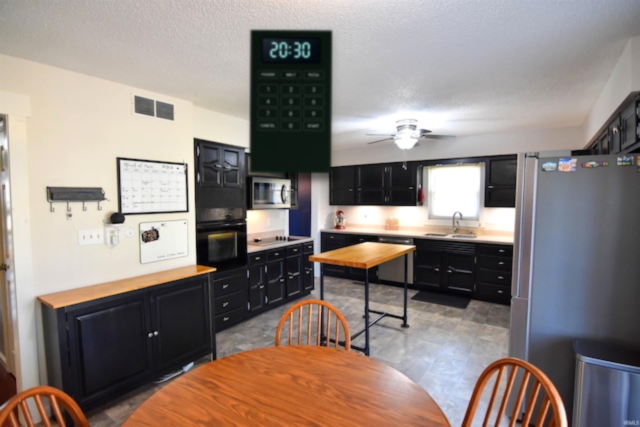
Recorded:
{"hour": 20, "minute": 30}
